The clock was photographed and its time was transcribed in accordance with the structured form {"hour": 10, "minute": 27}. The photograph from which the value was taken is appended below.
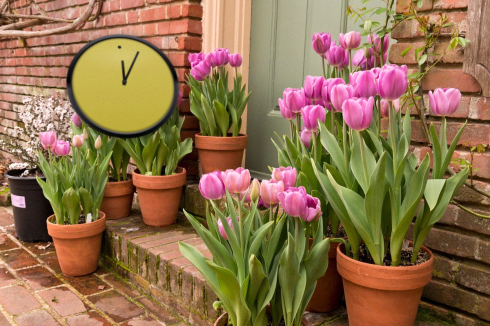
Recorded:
{"hour": 12, "minute": 5}
